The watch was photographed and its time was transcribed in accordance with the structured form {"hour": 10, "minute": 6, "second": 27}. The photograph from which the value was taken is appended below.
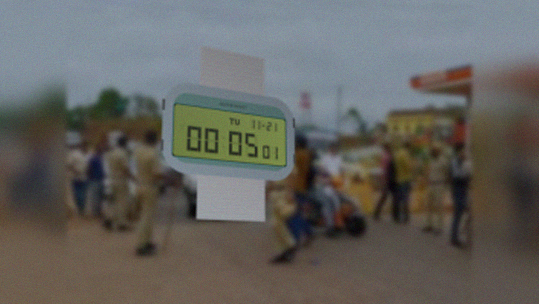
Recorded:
{"hour": 0, "minute": 5, "second": 1}
